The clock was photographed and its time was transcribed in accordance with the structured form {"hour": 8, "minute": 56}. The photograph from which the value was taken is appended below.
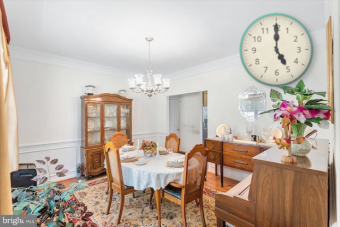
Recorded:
{"hour": 5, "minute": 0}
